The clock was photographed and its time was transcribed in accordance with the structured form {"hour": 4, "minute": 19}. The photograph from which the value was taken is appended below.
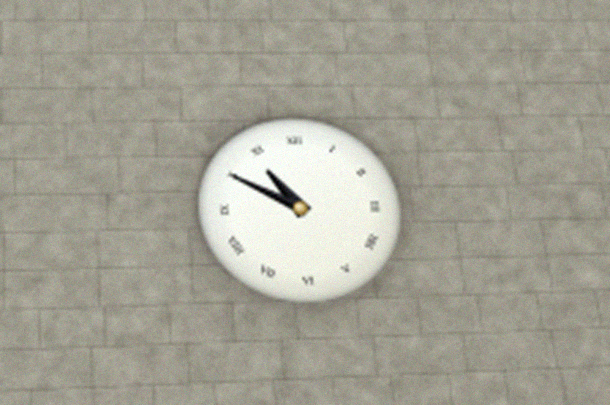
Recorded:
{"hour": 10, "minute": 50}
